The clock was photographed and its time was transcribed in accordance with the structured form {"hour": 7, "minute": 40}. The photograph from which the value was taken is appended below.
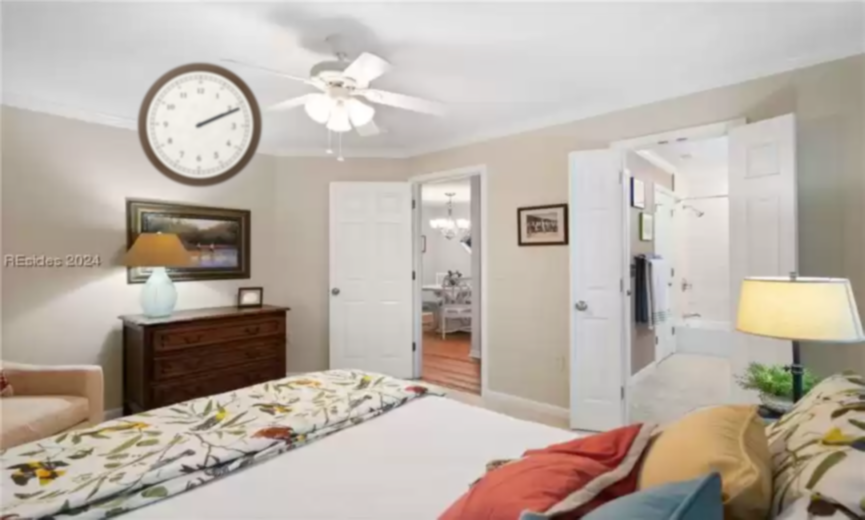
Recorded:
{"hour": 2, "minute": 11}
